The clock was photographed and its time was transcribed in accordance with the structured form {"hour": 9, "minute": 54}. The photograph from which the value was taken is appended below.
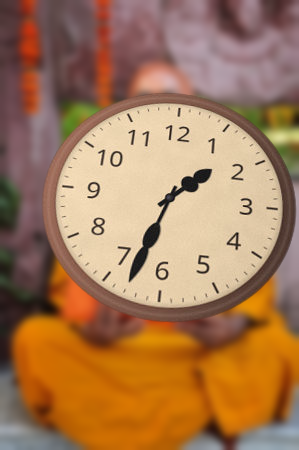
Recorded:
{"hour": 1, "minute": 33}
